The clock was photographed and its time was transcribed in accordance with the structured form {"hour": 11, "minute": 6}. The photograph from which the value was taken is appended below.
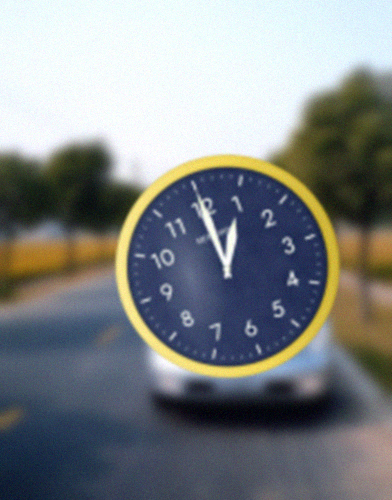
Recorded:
{"hour": 1, "minute": 0}
